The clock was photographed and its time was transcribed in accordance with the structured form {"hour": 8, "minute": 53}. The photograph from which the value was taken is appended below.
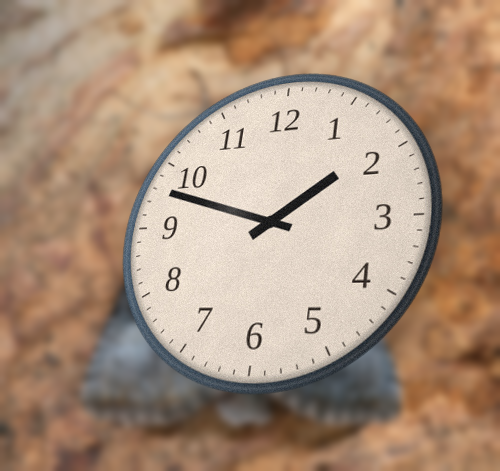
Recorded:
{"hour": 1, "minute": 48}
